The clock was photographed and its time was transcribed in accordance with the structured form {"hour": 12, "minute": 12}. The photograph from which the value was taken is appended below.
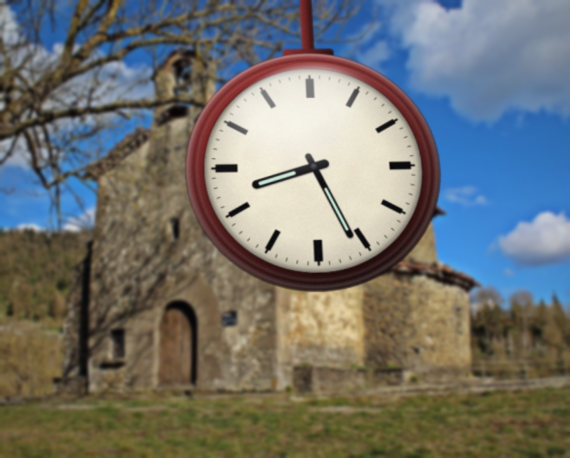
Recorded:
{"hour": 8, "minute": 26}
